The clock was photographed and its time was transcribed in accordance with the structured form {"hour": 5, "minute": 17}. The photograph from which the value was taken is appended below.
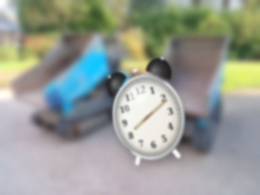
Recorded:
{"hour": 8, "minute": 11}
